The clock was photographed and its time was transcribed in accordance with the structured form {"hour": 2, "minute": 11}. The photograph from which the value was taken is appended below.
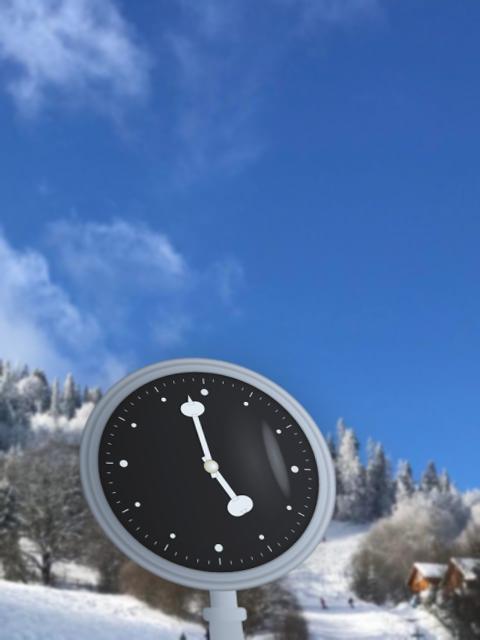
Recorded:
{"hour": 4, "minute": 58}
